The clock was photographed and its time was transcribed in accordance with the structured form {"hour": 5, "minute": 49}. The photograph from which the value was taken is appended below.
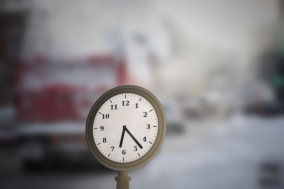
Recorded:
{"hour": 6, "minute": 23}
